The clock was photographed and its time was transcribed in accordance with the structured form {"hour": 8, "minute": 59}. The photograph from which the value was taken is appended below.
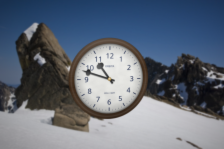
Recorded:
{"hour": 10, "minute": 48}
